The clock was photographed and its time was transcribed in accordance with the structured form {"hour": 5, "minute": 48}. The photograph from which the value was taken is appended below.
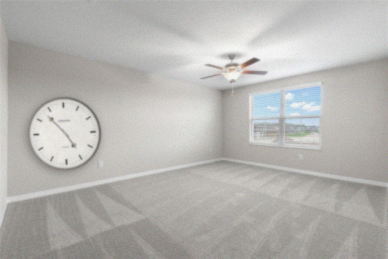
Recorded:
{"hour": 4, "minute": 53}
